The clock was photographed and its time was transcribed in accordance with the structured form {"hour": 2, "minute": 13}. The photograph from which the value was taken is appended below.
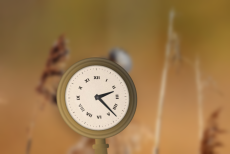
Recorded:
{"hour": 2, "minute": 23}
